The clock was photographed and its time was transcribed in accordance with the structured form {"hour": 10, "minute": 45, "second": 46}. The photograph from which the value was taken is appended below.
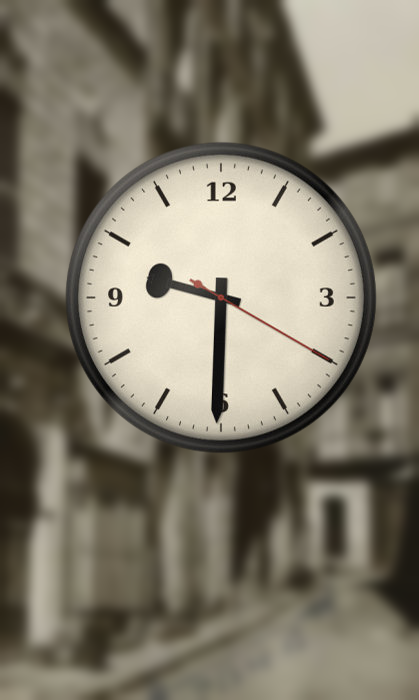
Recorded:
{"hour": 9, "minute": 30, "second": 20}
